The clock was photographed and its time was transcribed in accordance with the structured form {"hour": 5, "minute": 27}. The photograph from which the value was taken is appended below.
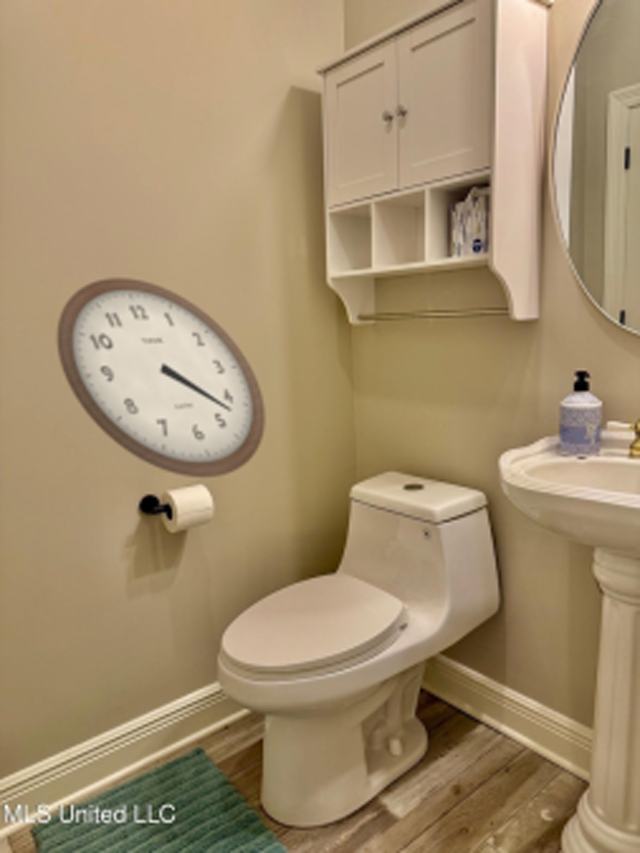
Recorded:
{"hour": 4, "minute": 22}
